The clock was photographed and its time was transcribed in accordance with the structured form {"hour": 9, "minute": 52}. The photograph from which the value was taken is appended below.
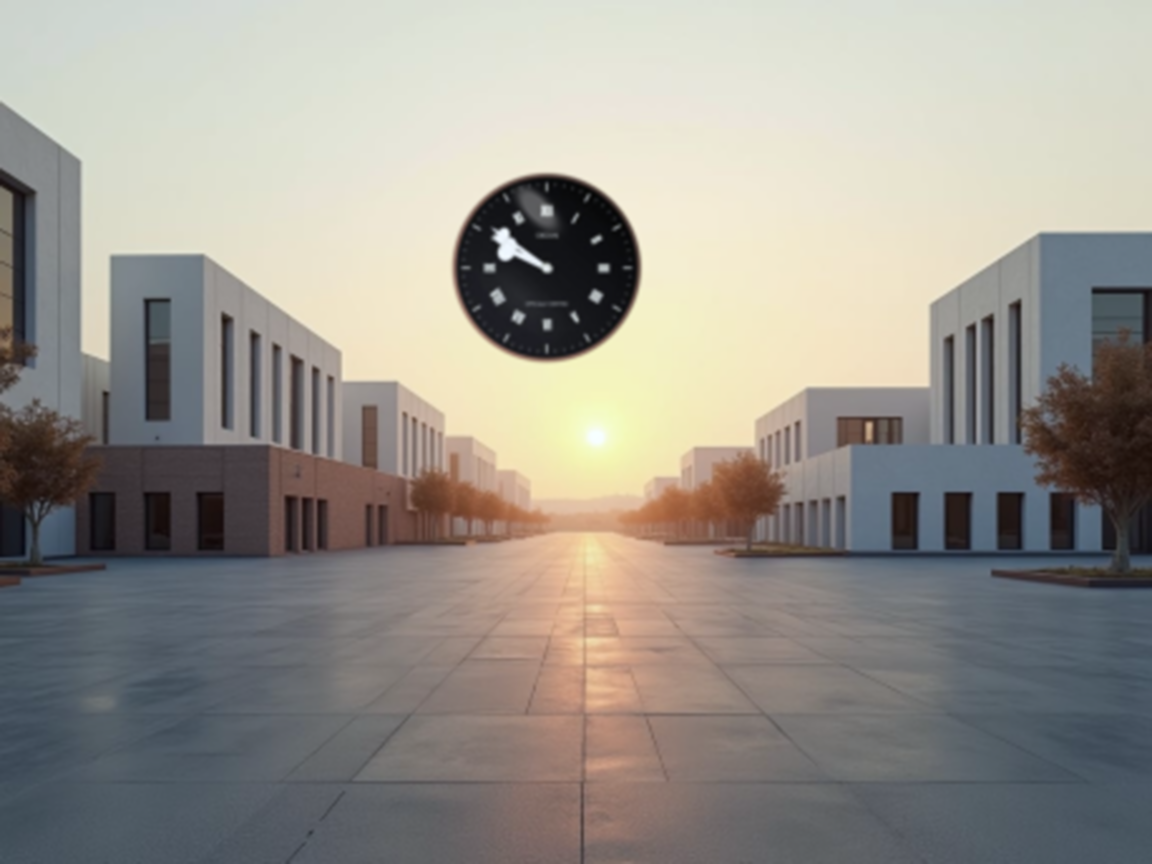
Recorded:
{"hour": 9, "minute": 51}
